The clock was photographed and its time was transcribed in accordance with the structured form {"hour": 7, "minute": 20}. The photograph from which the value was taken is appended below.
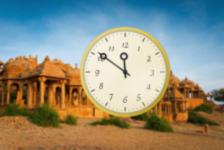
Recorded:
{"hour": 11, "minute": 51}
